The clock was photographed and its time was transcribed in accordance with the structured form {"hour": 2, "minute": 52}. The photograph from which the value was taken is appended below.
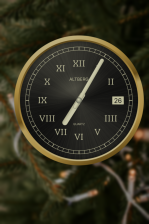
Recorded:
{"hour": 7, "minute": 5}
